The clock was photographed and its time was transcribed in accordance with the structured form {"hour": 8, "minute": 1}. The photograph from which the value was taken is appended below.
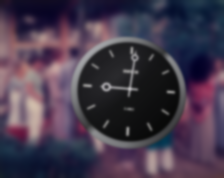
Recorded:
{"hour": 9, "minute": 1}
